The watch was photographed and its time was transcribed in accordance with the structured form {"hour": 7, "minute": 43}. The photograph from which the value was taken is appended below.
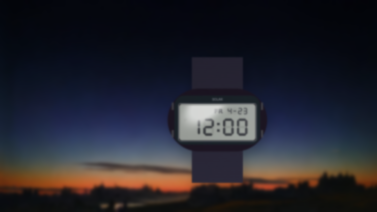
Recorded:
{"hour": 12, "minute": 0}
